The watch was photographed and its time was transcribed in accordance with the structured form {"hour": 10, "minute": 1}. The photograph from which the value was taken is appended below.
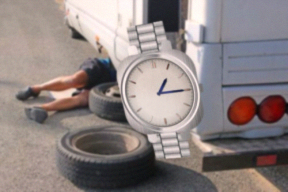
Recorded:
{"hour": 1, "minute": 15}
